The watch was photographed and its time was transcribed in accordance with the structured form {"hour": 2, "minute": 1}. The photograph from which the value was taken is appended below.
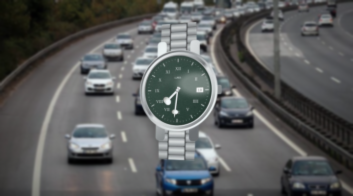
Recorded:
{"hour": 7, "minute": 31}
